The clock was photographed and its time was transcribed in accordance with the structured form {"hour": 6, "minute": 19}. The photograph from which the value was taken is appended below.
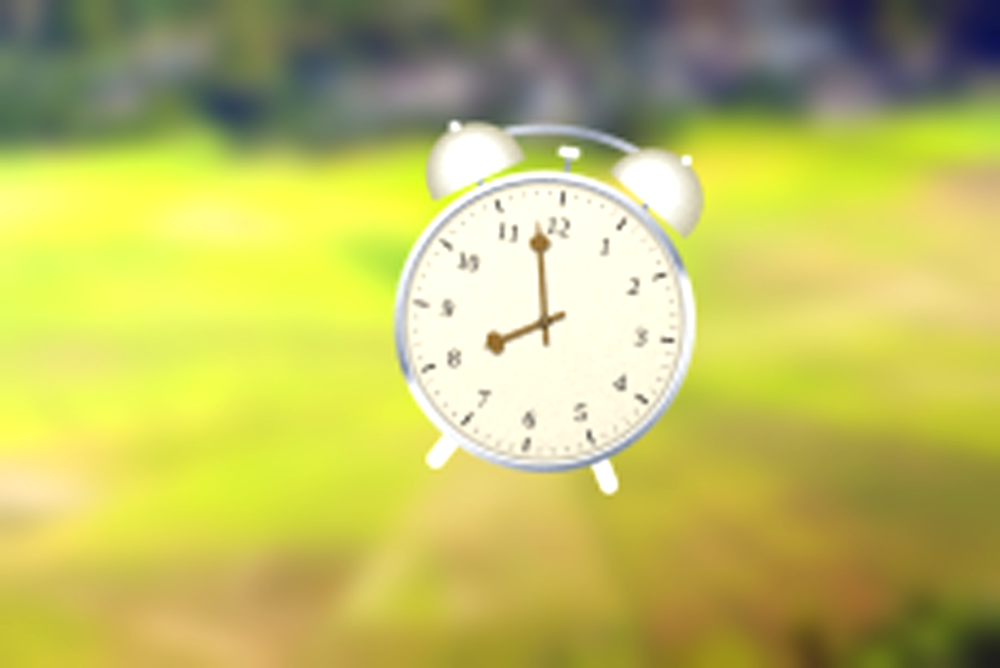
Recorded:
{"hour": 7, "minute": 58}
